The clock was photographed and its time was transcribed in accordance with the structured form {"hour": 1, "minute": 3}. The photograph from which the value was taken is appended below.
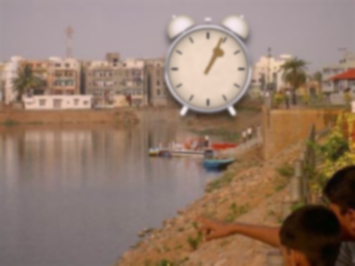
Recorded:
{"hour": 1, "minute": 4}
